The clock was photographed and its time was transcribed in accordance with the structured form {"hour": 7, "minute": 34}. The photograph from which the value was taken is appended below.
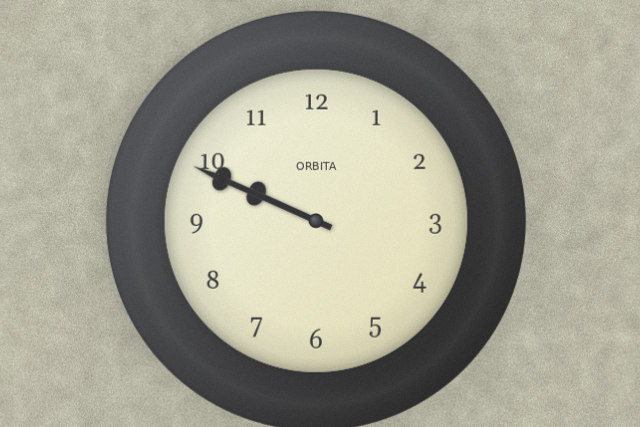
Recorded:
{"hour": 9, "minute": 49}
